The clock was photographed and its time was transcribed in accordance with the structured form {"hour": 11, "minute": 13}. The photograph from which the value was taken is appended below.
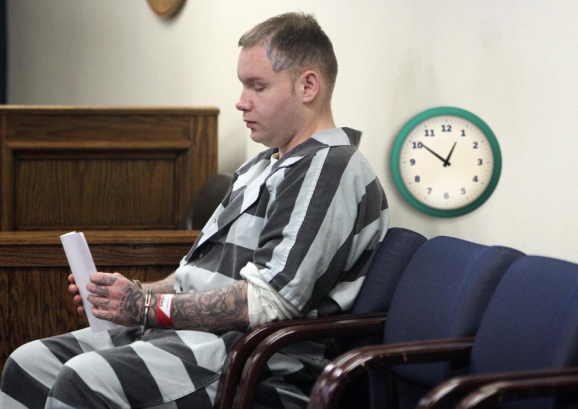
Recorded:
{"hour": 12, "minute": 51}
